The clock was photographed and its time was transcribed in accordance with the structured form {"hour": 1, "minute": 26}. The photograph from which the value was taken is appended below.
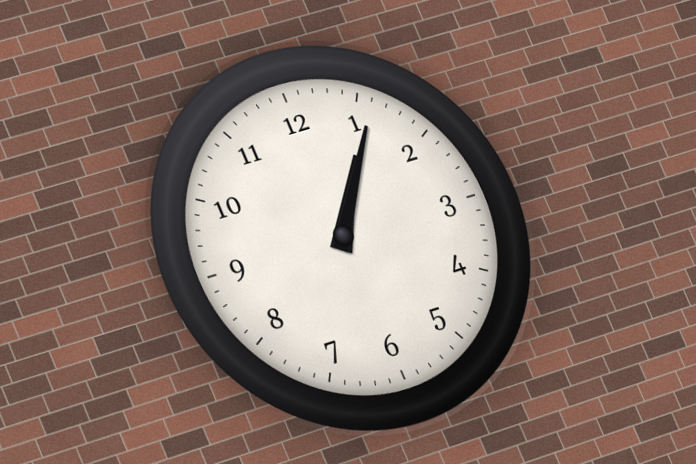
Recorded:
{"hour": 1, "minute": 6}
